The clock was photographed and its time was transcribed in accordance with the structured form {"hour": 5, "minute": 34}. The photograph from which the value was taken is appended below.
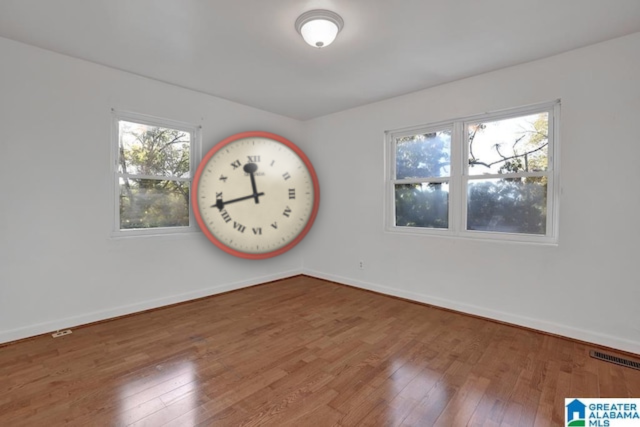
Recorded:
{"hour": 11, "minute": 43}
